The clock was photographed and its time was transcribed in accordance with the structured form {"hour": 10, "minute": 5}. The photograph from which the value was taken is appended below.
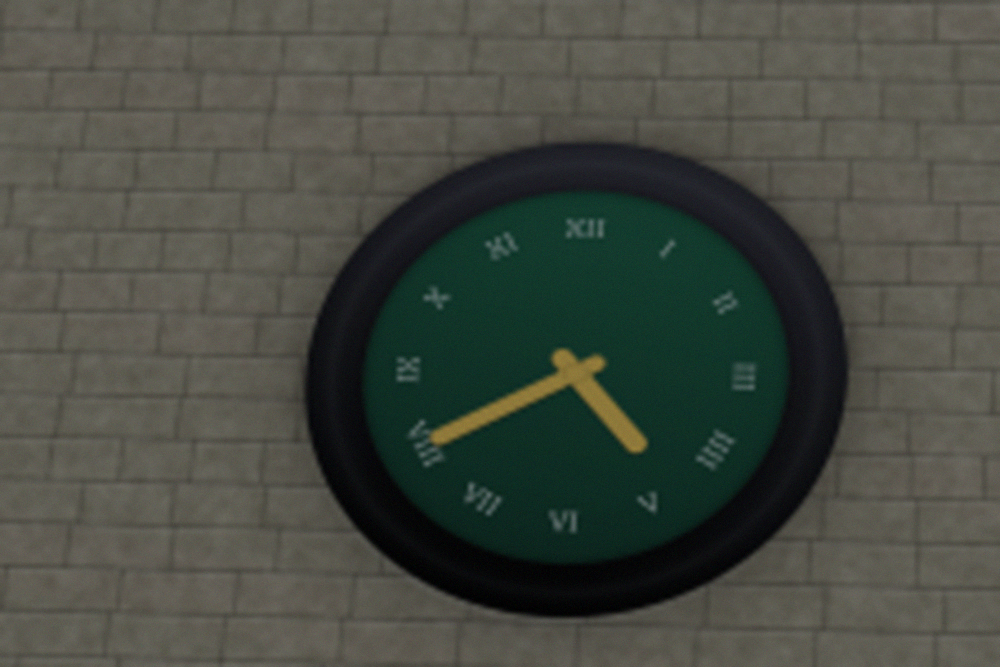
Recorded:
{"hour": 4, "minute": 40}
